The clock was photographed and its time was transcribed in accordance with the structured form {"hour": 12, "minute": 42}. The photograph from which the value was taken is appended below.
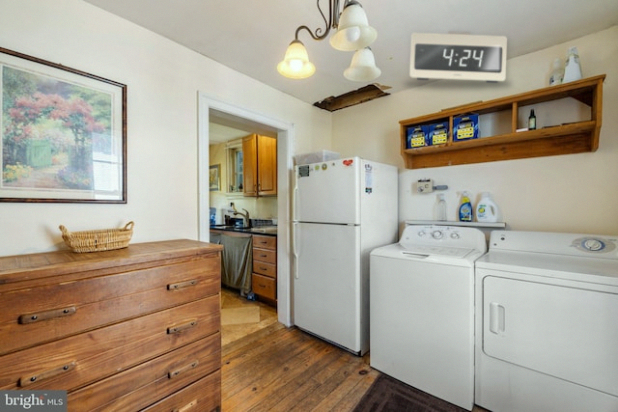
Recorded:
{"hour": 4, "minute": 24}
